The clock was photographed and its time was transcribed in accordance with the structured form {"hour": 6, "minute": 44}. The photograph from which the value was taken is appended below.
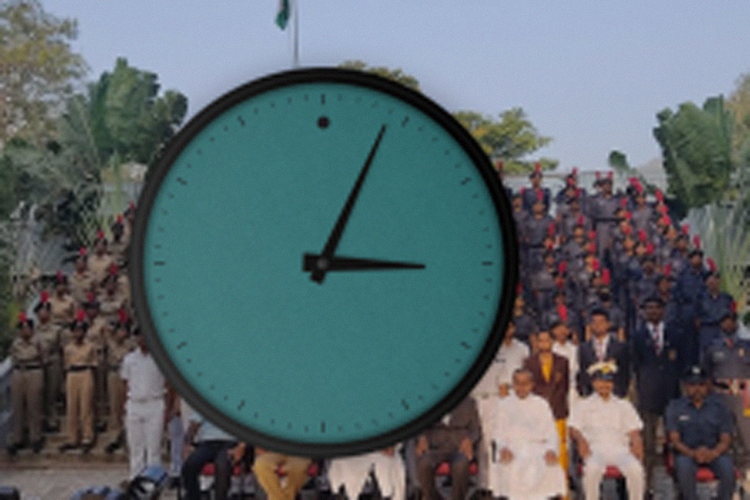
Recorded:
{"hour": 3, "minute": 4}
